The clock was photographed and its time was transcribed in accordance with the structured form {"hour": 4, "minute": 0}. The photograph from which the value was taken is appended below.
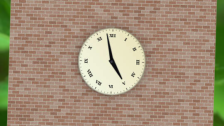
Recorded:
{"hour": 4, "minute": 58}
